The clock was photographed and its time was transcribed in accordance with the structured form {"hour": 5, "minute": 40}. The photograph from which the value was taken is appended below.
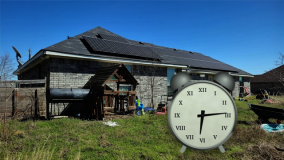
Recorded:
{"hour": 6, "minute": 14}
